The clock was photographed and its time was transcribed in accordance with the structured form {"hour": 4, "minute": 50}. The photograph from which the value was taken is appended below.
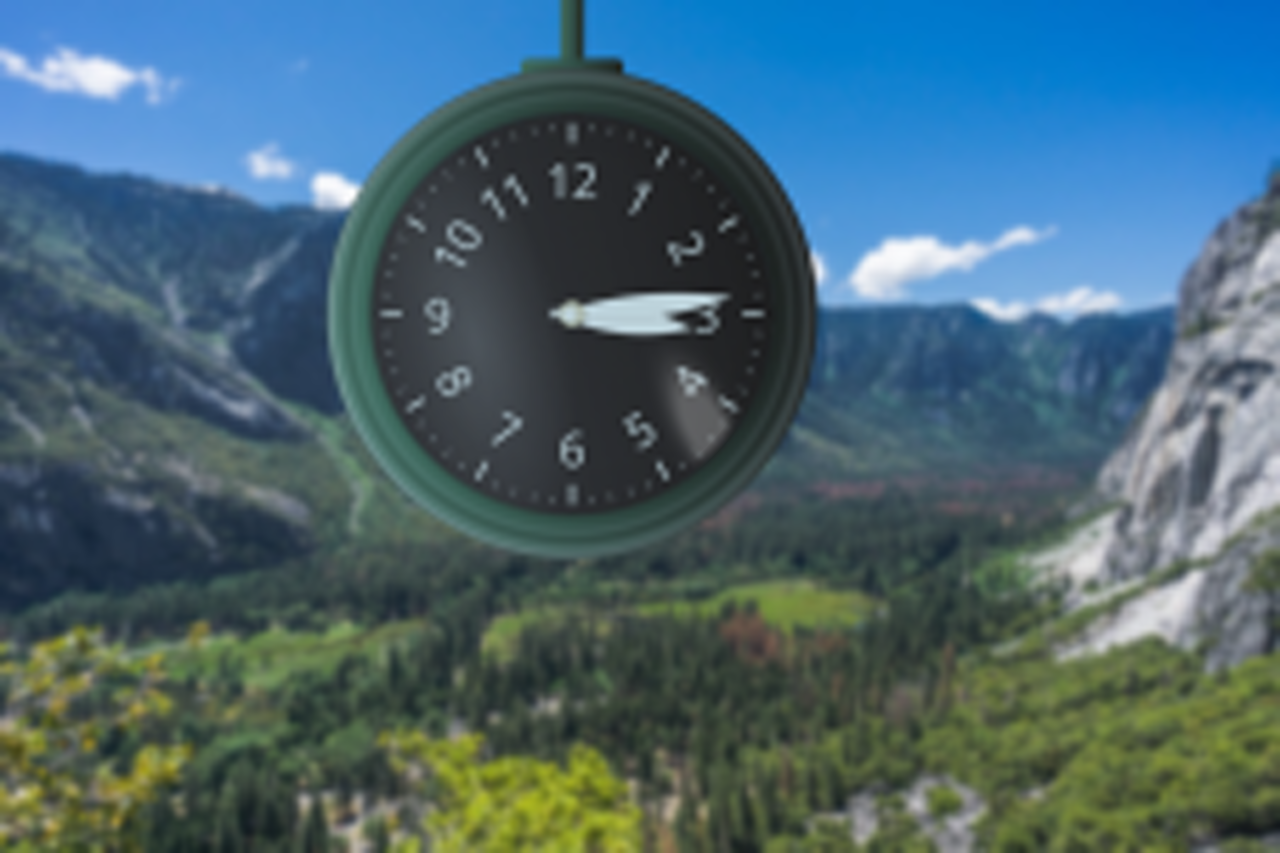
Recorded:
{"hour": 3, "minute": 14}
